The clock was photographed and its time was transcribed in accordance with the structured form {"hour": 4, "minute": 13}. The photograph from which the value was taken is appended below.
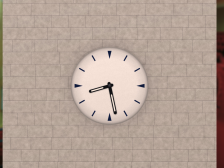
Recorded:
{"hour": 8, "minute": 28}
